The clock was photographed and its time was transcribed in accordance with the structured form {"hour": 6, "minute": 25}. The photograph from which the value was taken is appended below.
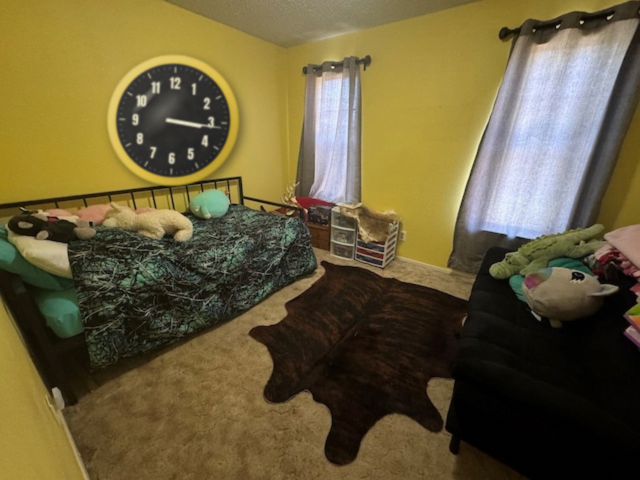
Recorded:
{"hour": 3, "minute": 16}
